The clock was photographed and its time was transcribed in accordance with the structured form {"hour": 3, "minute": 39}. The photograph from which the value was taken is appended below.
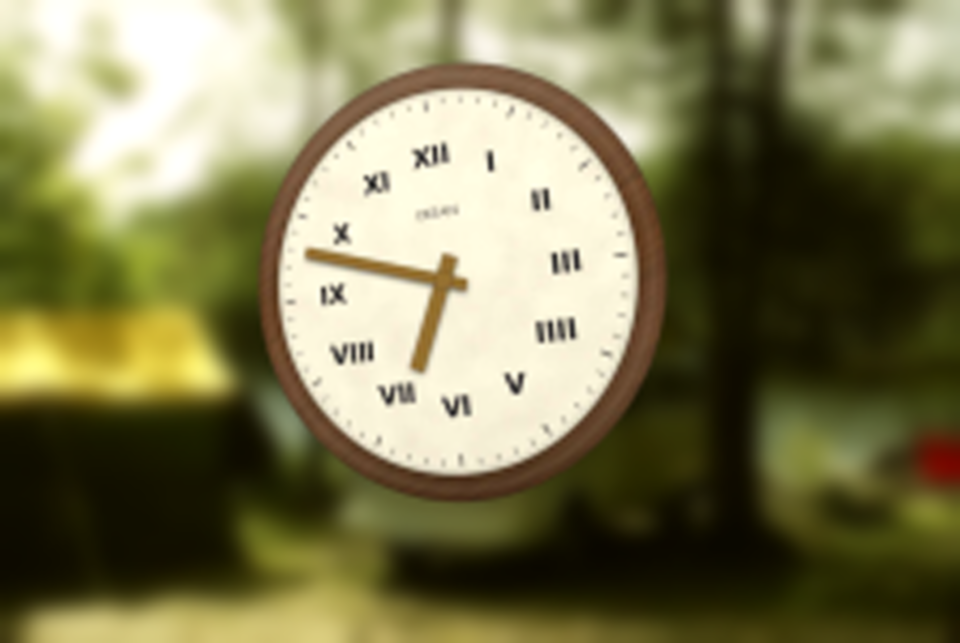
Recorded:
{"hour": 6, "minute": 48}
